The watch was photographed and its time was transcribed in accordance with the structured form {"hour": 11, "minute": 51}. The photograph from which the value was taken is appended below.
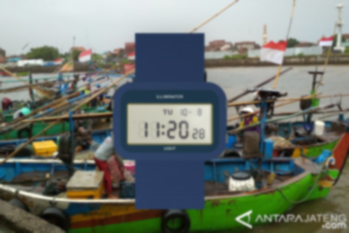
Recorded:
{"hour": 11, "minute": 20}
